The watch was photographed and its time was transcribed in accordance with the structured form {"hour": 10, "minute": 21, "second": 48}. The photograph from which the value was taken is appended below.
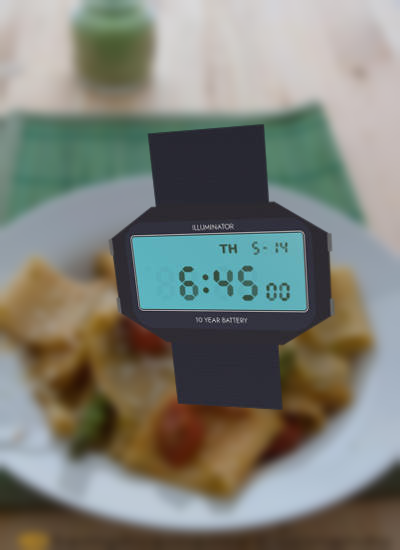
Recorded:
{"hour": 6, "minute": 45, "second": 0}
